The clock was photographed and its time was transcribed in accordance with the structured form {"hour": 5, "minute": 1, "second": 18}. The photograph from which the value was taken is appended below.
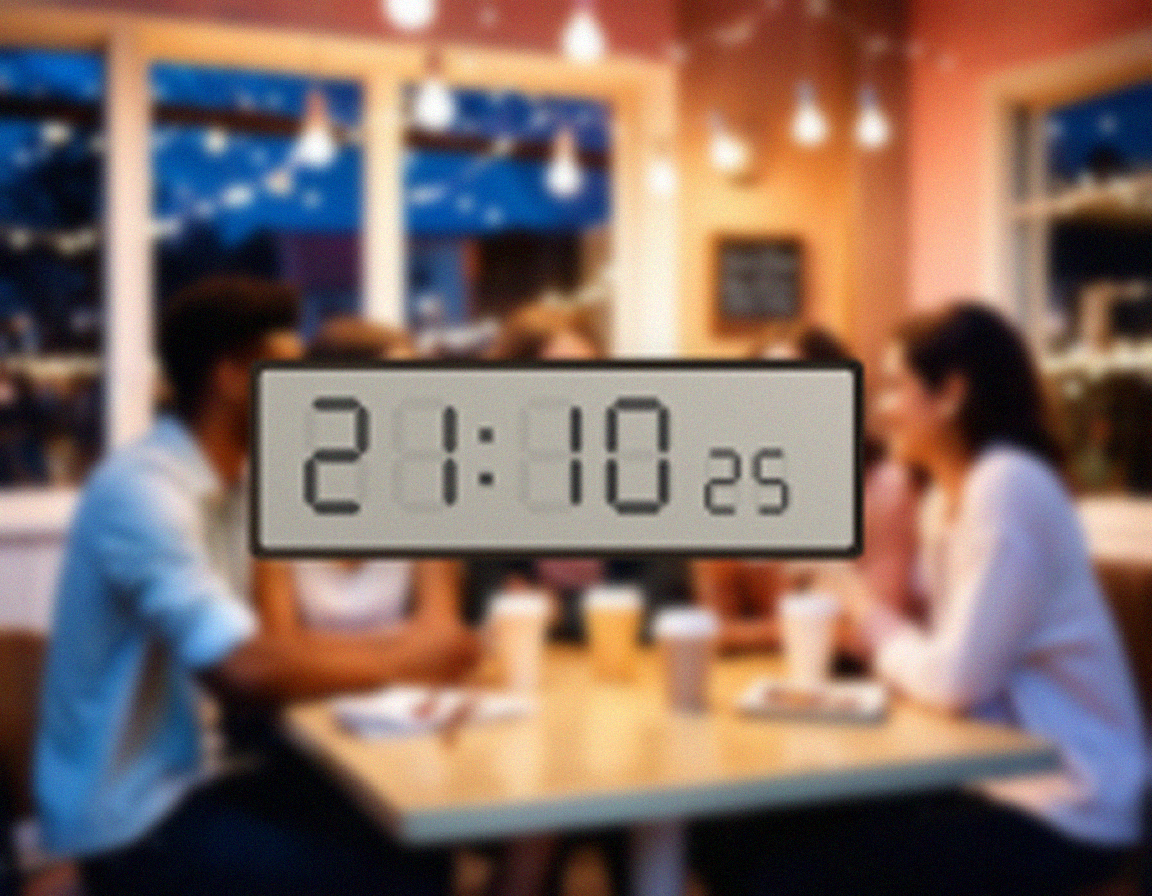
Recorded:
{"hour": 21, "minute": 10, "second": 25}
